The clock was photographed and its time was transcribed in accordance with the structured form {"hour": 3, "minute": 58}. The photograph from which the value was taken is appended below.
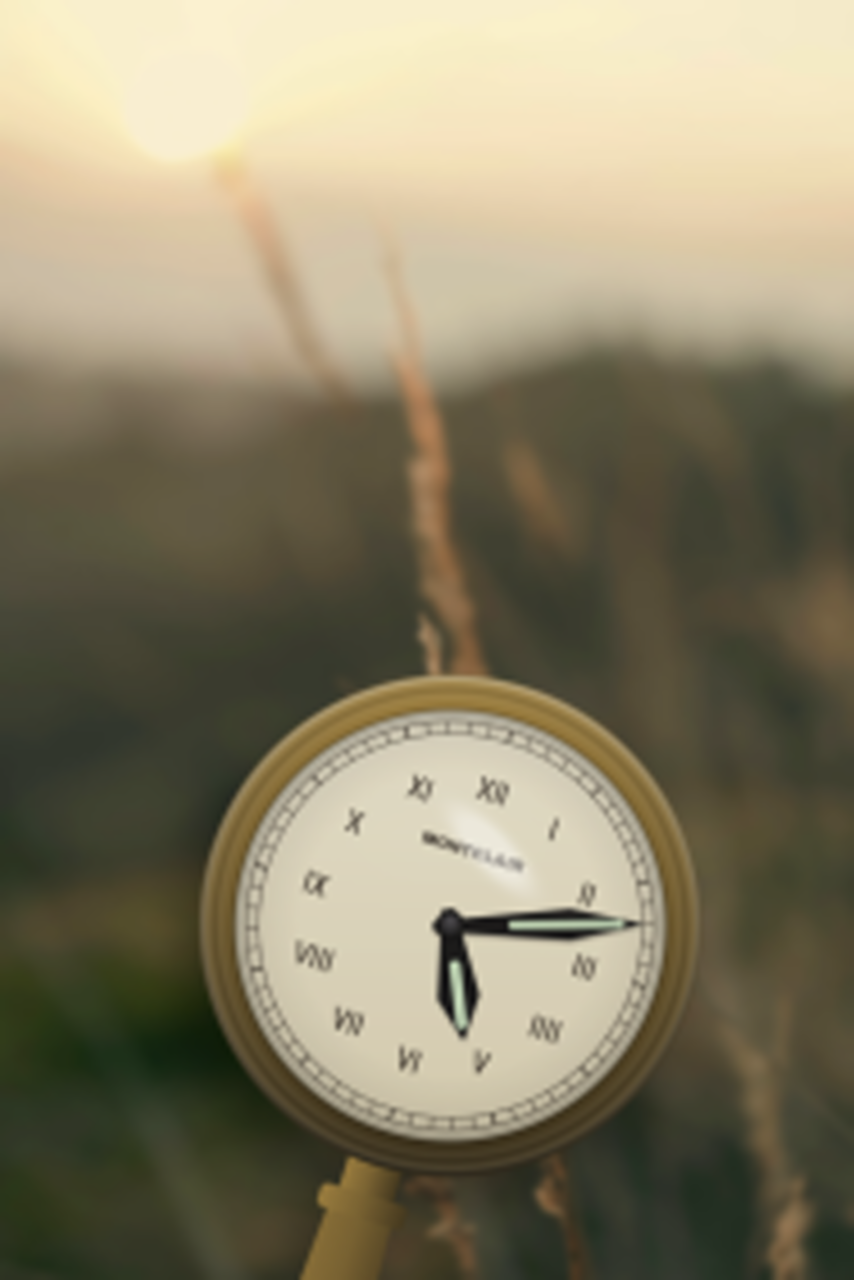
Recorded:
{"hour": 5, "minute": 12}
